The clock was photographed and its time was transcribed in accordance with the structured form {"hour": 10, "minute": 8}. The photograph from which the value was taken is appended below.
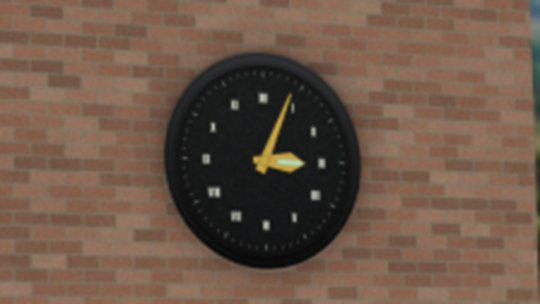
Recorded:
{"hour": 3, "minute": 4}
